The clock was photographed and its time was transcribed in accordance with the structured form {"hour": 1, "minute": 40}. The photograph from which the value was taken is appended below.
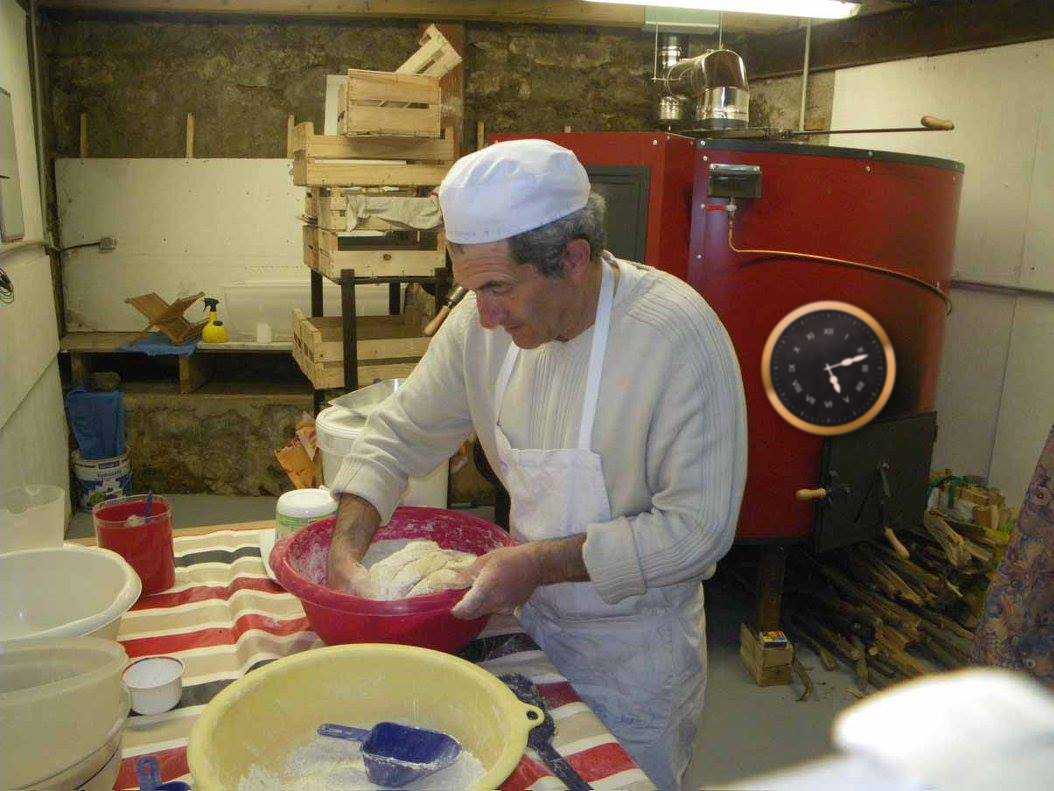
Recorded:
{"hour": 5, "minute": 12}
